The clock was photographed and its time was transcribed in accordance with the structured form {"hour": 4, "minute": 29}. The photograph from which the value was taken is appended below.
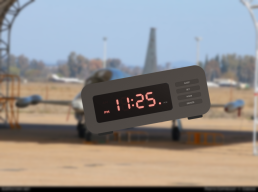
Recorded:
{"hour": 11, "minute": 25}
